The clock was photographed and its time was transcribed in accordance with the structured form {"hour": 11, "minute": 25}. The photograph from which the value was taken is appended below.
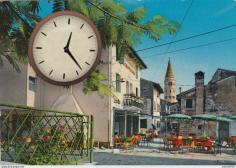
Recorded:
{"hour": 12, "minute": 23}
